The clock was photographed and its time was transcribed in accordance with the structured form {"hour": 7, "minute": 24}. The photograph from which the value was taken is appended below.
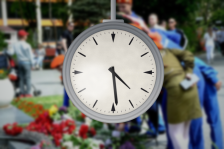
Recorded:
{"hour": 4, "minute": 29}
